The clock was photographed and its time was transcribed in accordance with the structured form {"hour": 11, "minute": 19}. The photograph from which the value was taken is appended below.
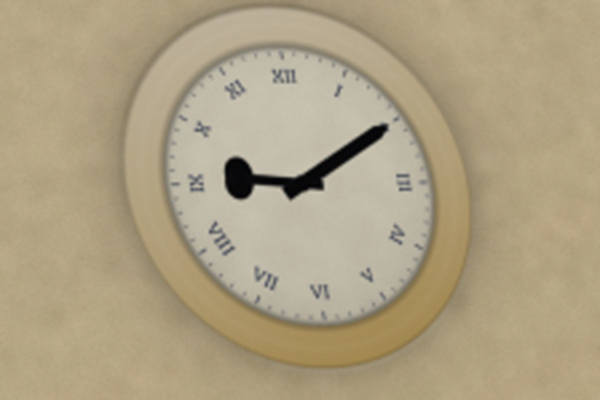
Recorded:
{"hour": 9, "minute": 10}
